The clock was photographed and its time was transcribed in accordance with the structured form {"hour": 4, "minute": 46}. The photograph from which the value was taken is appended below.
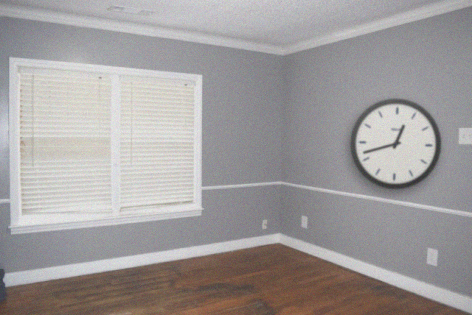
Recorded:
{"hour": 12, "minute": 42}
